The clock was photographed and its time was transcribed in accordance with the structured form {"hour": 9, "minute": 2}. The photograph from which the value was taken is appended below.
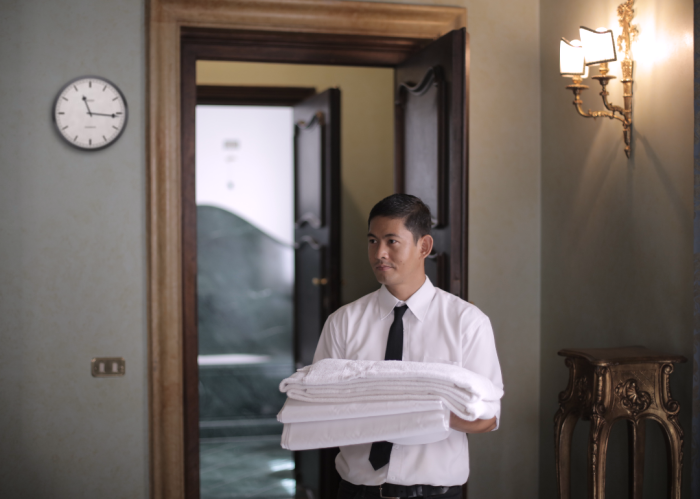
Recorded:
{"hour": 11, "minute": 16}
